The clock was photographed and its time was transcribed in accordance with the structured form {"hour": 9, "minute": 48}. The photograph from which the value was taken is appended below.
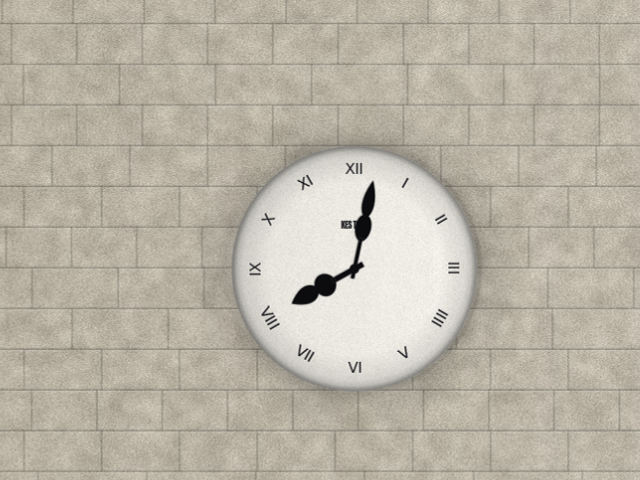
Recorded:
{"hour": 8, "minute": 2}
